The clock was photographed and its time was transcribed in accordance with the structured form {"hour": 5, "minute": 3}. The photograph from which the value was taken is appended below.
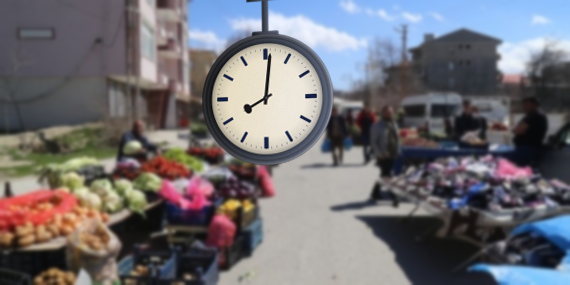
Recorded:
{"hour": 8, "minute": 1}
